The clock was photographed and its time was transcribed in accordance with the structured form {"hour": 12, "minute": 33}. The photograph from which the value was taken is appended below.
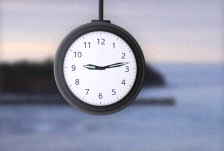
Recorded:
{"hour": 9, "minute": 13}
